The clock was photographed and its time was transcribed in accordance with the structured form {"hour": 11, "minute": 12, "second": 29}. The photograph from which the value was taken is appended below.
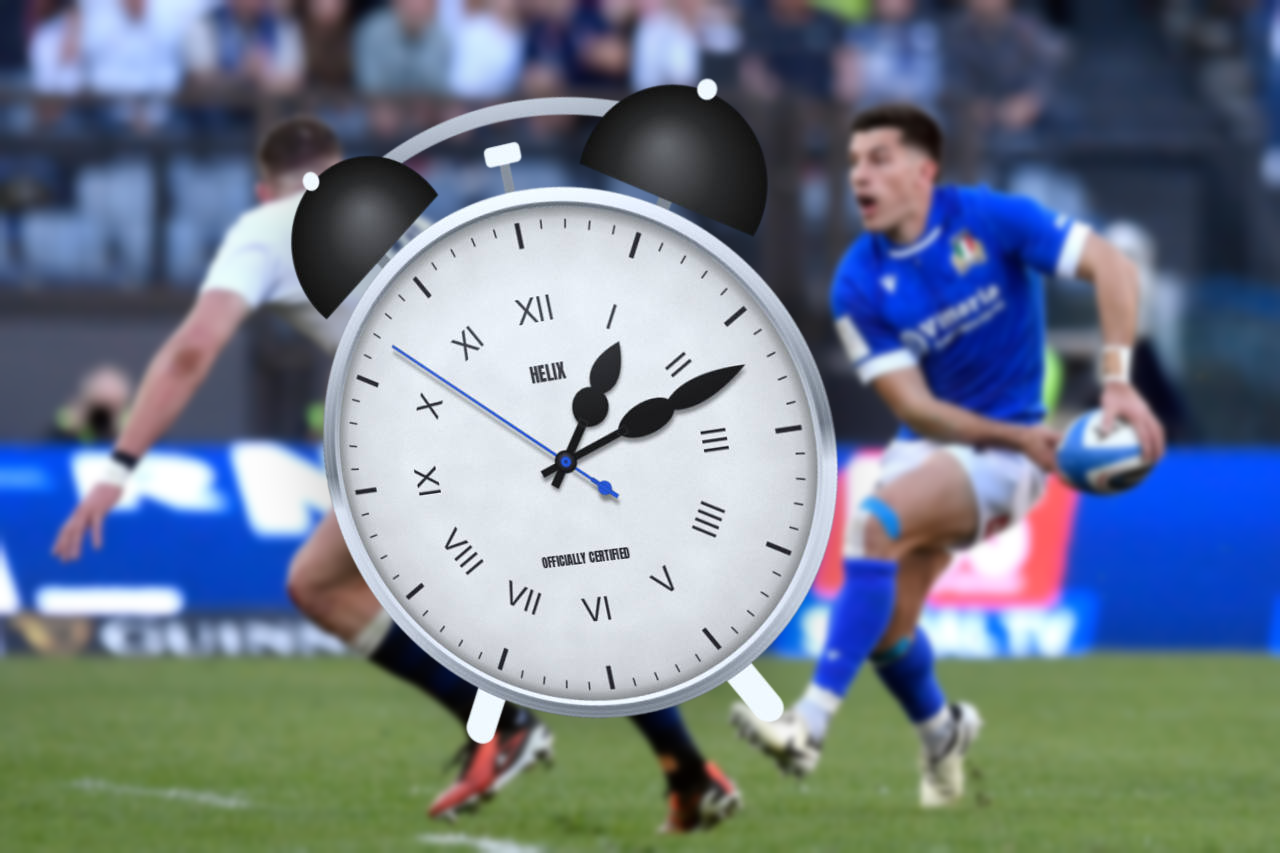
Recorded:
{"hour": 1, "minute": 11, "second": 52}
